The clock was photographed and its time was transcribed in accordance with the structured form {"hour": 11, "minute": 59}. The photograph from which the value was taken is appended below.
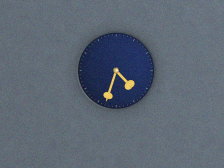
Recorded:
{"hour": 4, "minute": 33}
